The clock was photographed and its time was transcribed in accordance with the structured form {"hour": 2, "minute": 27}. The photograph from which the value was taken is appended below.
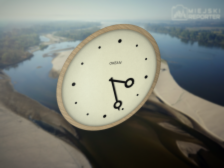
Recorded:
{"hour": 3, "minute": 26}
